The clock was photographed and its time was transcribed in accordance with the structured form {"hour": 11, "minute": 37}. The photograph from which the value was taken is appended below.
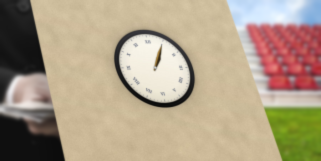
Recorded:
{"hour": 1, "minute": 5}
